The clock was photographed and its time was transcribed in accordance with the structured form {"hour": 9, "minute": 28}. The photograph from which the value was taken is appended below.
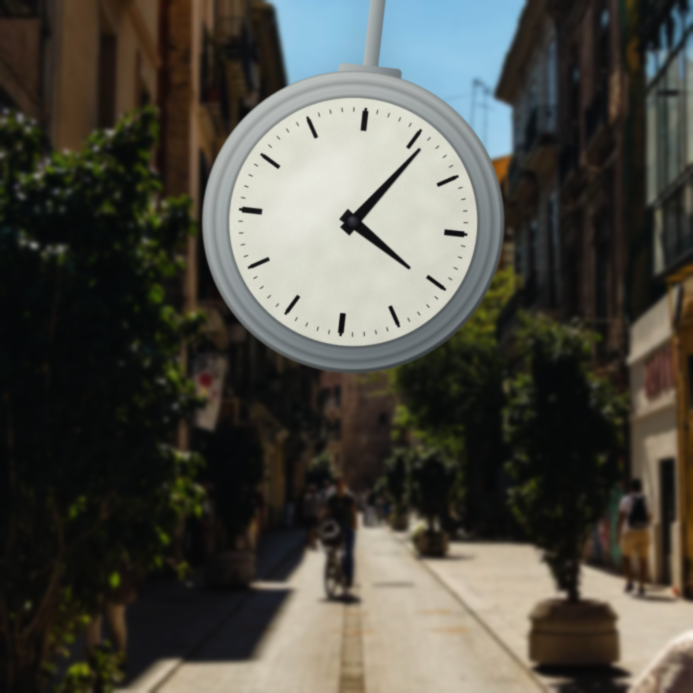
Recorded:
{"hour": 4, "minute": 6}
